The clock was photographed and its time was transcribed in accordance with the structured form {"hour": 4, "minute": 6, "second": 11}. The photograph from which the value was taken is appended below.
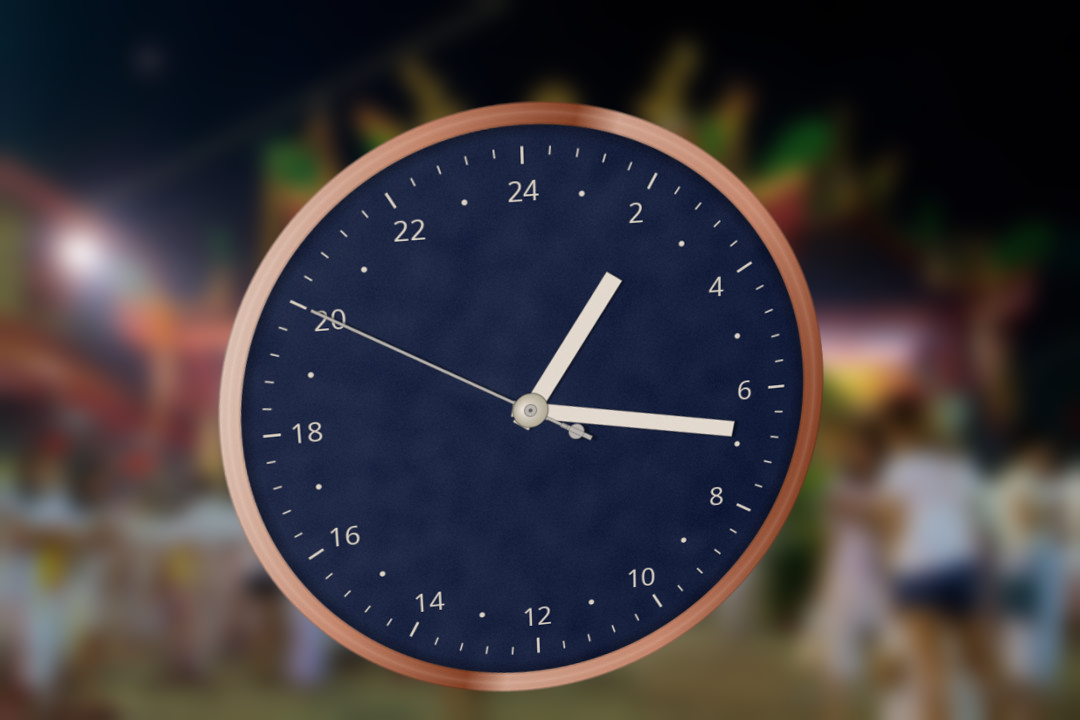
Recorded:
{"hour": 2, "minute": 16, "second": 50}
